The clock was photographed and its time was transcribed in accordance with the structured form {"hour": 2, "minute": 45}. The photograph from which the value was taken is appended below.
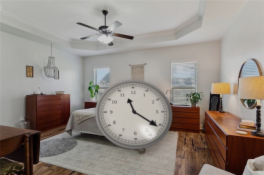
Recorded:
{"hour": 11, "minute": 21}
